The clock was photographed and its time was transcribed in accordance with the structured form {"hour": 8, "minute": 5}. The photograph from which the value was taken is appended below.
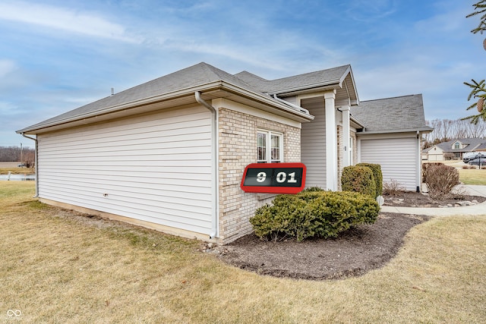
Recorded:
{"hour": 9, "minute": 1}
